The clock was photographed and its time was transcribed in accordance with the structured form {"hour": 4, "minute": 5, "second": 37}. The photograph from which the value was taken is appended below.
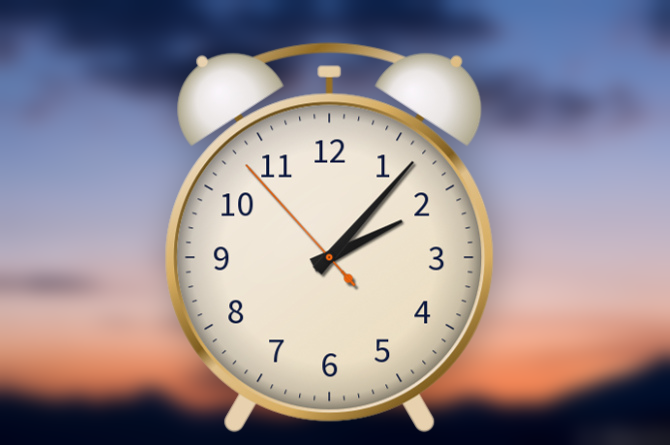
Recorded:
{"hour": 2, "minute": 6, "second": 53}
